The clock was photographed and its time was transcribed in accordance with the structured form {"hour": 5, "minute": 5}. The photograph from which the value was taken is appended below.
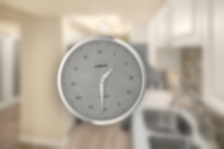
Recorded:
{"hour": 1, "minute": 31}
